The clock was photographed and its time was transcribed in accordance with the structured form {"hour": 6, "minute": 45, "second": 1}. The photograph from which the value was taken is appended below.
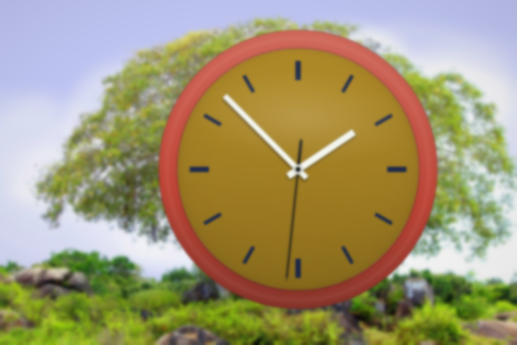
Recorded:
{"hour": 1, "minute": 52, "second": 31}
